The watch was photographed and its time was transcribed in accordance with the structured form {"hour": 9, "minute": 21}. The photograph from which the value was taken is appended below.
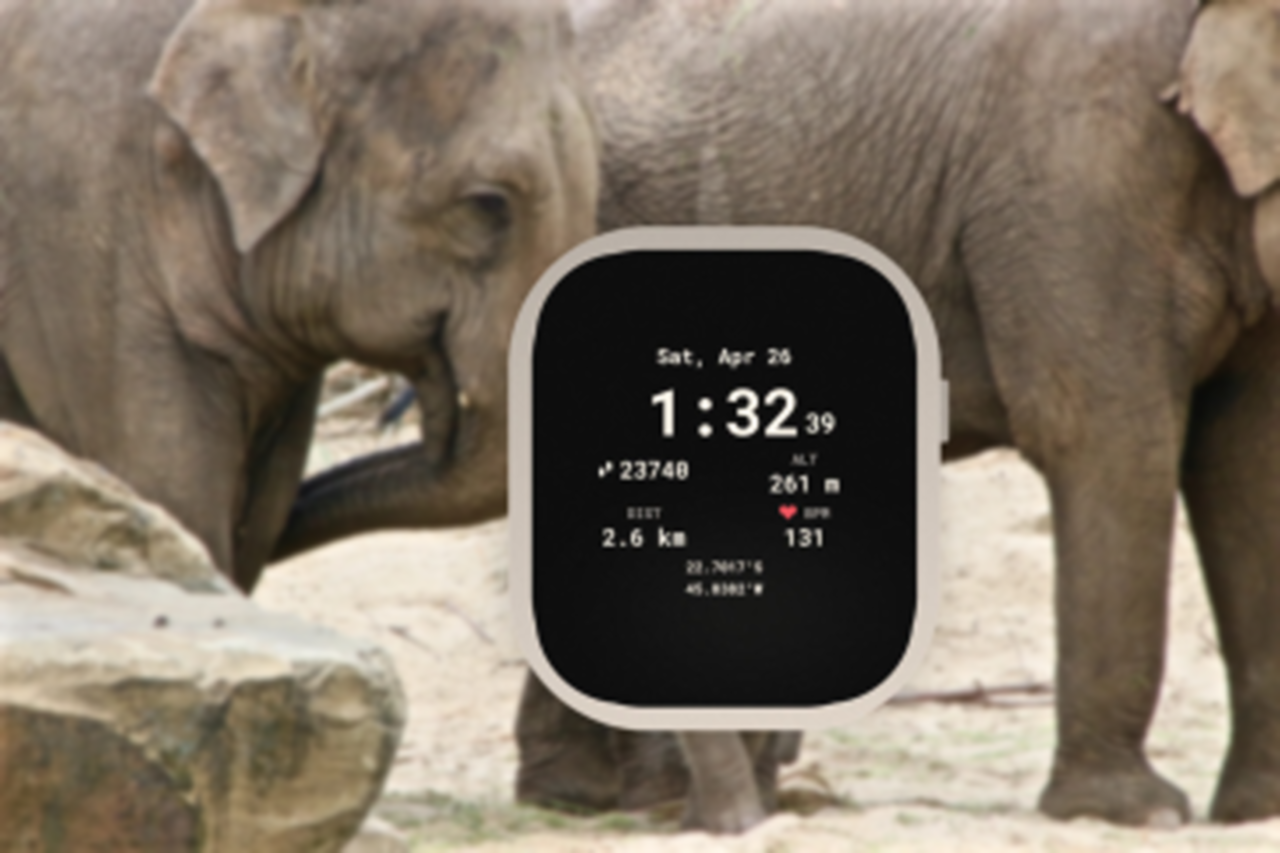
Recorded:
{"hour": 1, "minute": 32}
